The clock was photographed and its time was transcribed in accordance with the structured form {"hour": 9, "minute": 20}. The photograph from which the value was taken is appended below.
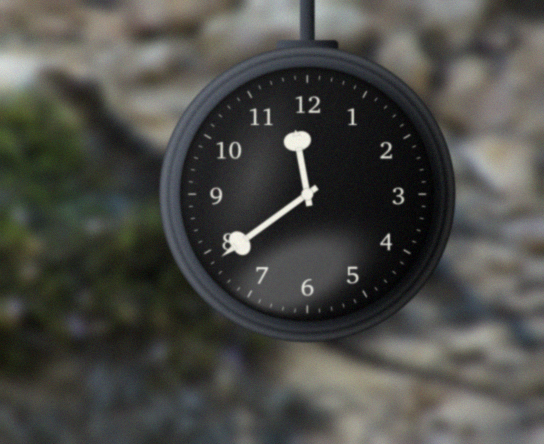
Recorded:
{"hour": 11, "minute": 39}
